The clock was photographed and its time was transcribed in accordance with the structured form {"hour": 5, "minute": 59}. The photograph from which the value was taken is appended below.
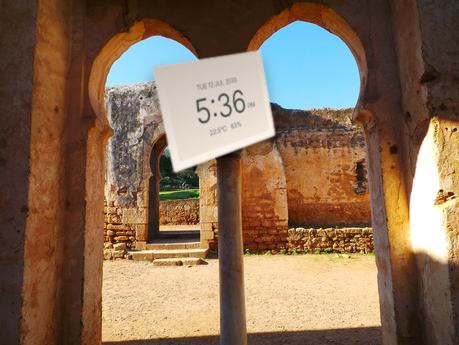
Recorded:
{"hour": 5, "minute": 36}
